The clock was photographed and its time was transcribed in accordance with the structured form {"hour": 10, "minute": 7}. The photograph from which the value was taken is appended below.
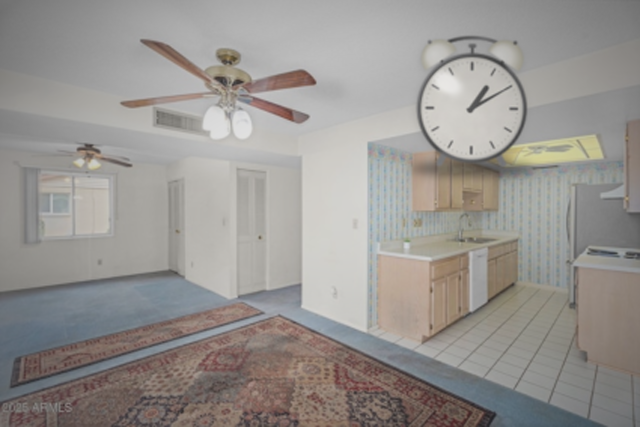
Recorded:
{"hour": 1, "minute": 10}
